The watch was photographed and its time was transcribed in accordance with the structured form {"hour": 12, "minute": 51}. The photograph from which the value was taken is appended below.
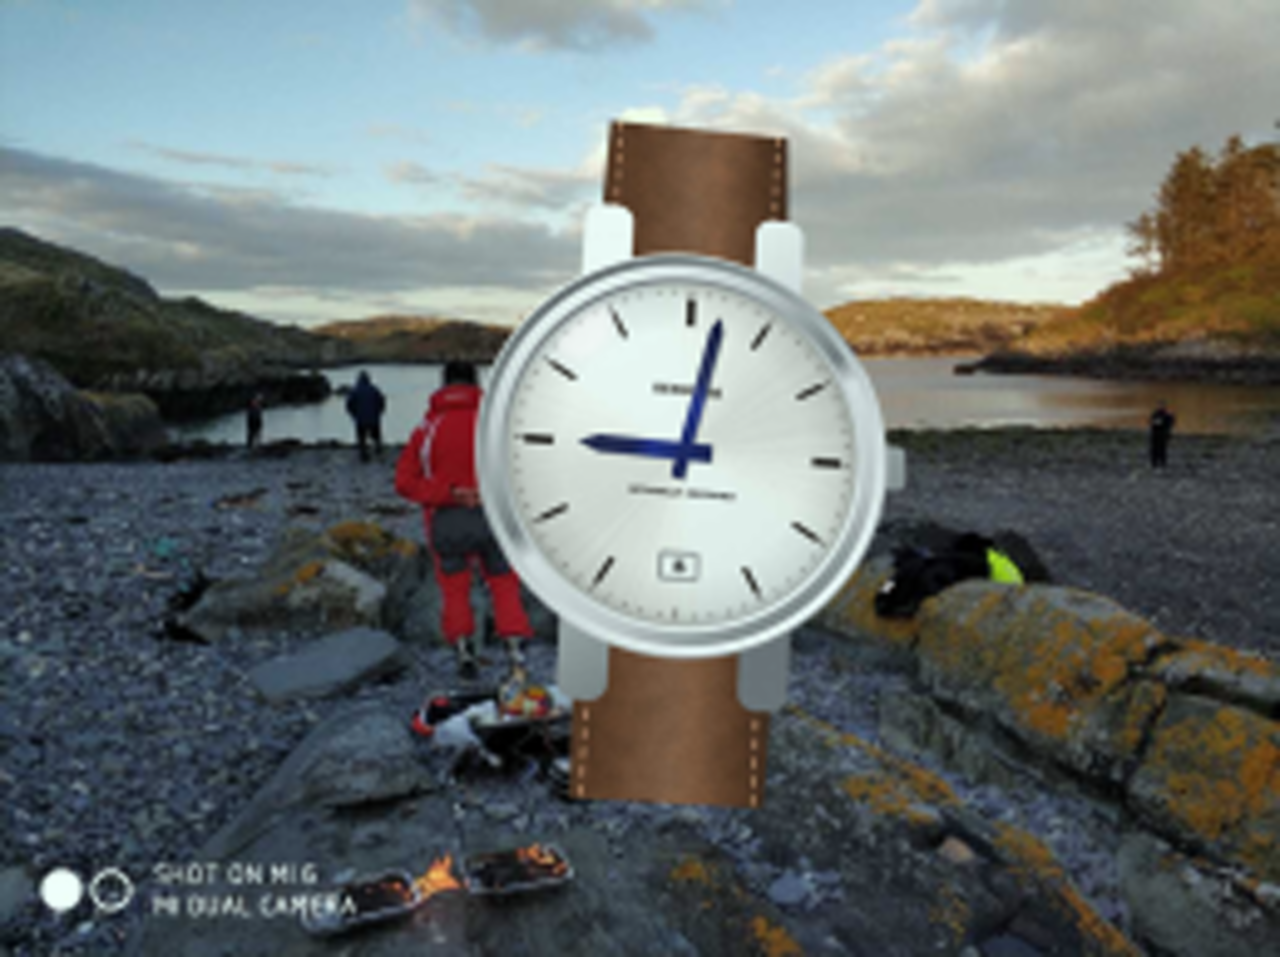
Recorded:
{"hour": 9, "minute": 2}
